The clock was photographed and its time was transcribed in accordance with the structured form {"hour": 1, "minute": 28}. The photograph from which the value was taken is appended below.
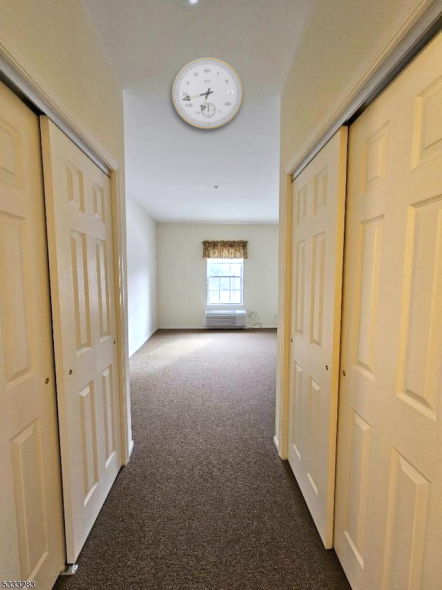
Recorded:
{"hour": 6, "minute": 43}
